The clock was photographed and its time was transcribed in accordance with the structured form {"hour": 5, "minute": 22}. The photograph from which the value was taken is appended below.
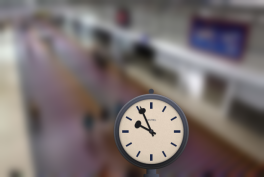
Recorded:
{"hour": 9, "minute": 56}
